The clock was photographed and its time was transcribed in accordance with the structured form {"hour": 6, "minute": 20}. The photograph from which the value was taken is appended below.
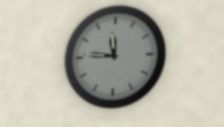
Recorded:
{"hour": 11, "minute": 46}
